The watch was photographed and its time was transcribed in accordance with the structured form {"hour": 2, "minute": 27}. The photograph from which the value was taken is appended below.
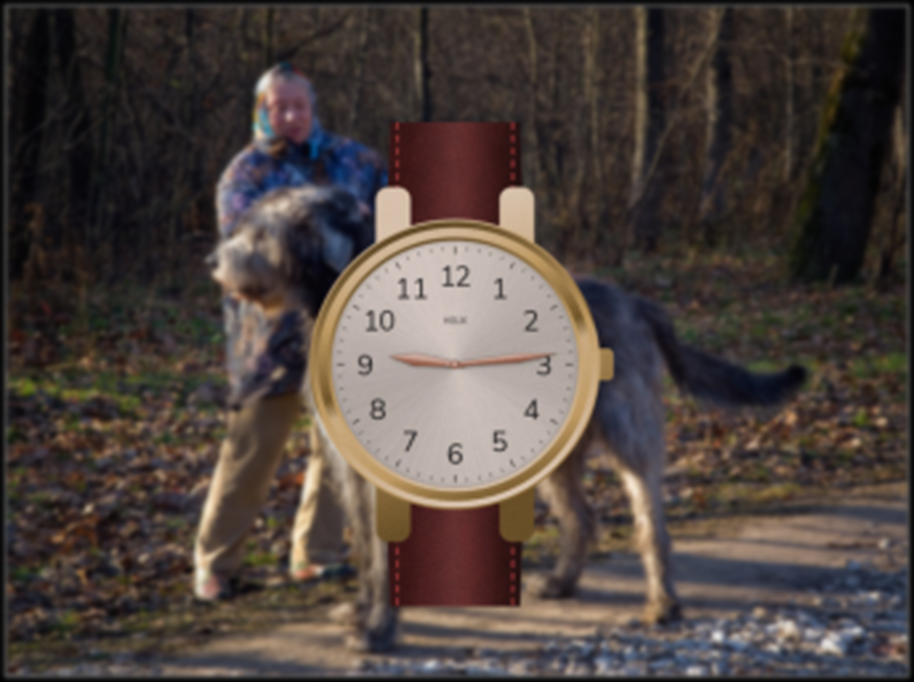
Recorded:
{"hour": 9, "minute": 14}
